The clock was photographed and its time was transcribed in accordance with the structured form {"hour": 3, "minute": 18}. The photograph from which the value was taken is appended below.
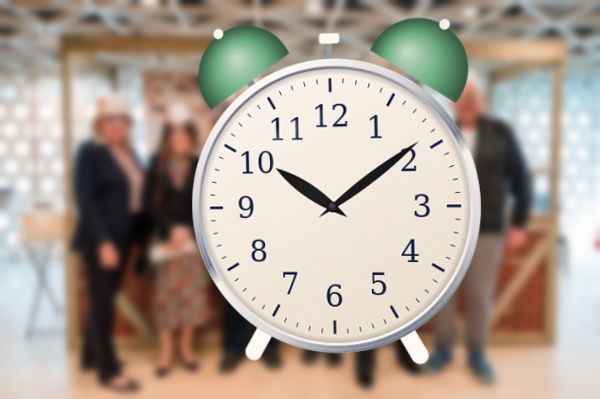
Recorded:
{"hour": 10, "minute": 9}
